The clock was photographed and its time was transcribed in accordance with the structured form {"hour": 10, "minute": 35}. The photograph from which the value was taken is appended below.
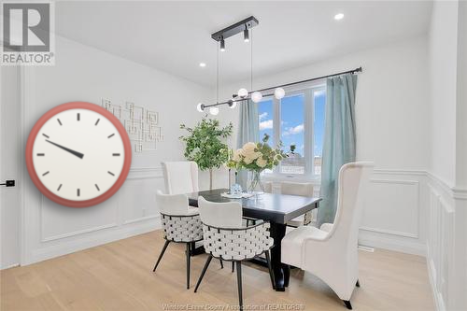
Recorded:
{"hour": 9, "minute": 49}
